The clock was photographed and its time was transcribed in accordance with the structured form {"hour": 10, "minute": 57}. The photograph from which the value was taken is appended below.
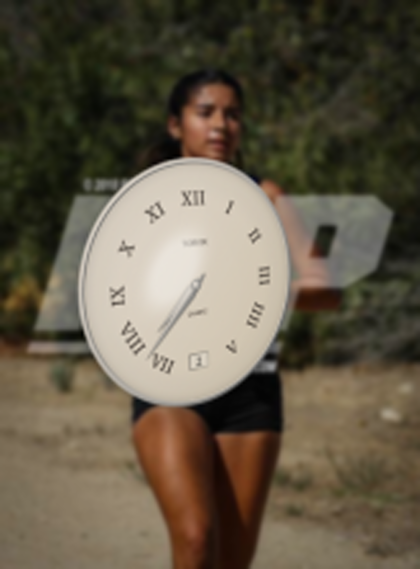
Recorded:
{"hour": 7, "minute": 37}
